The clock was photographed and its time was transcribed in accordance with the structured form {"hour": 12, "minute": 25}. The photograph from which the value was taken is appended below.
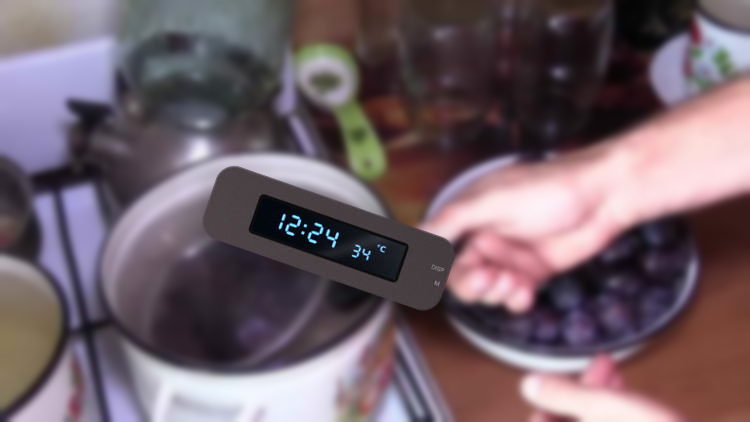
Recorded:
{"hour": 12, "minute": 24}
